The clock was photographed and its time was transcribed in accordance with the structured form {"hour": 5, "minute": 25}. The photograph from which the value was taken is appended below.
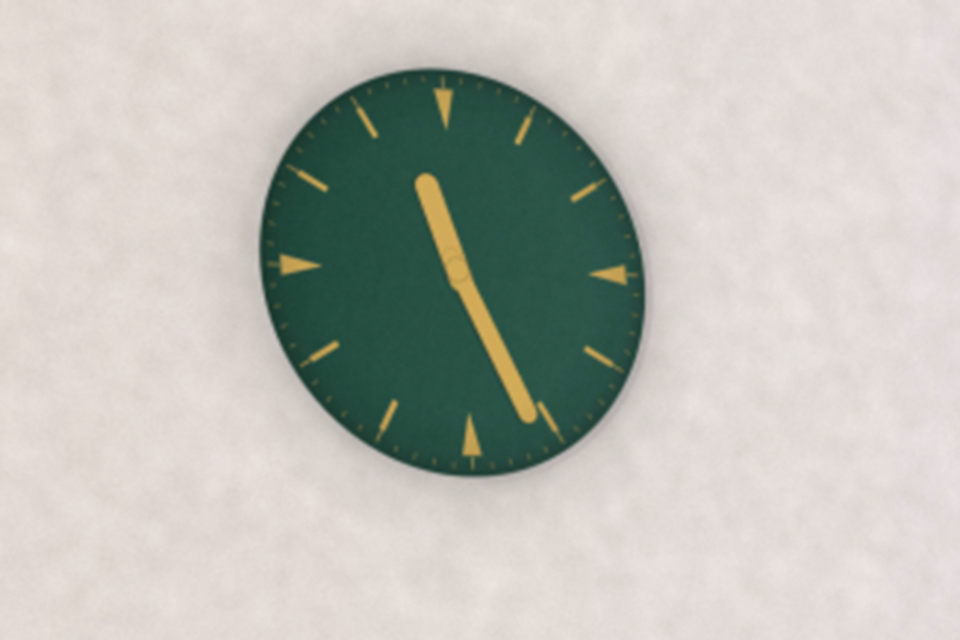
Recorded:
{"hour": 11, "minute": 26}
